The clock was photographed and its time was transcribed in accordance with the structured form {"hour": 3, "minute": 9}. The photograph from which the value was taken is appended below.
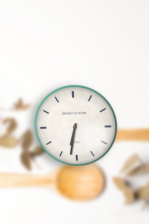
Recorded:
{"hour": 6, "minute": 32}
